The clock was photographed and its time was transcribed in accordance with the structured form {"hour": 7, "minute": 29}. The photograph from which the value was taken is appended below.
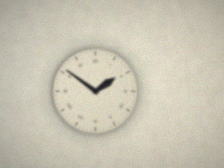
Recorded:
{"hour": 1, "minute": 51}
